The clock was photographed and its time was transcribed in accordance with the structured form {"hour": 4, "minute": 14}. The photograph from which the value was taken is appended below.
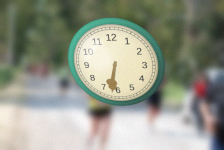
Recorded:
{"hour": 6, "minute": 32}
